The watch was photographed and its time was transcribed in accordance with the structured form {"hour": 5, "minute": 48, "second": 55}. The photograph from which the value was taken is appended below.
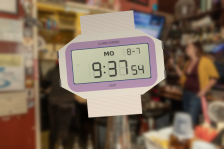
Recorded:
{"hour": 9, "minute": 37, "second": 54}
